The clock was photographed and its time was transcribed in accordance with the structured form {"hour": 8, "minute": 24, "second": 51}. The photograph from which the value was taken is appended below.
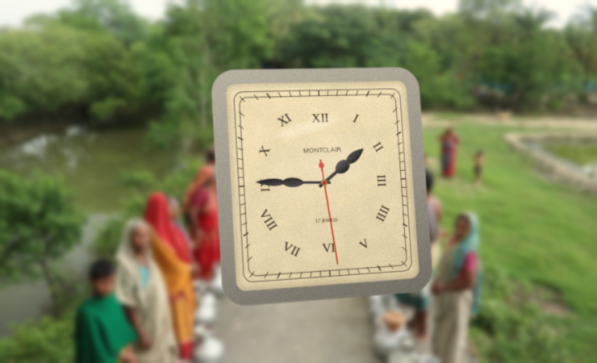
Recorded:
{"hour": 1, "minute": 45, "second": 29}
